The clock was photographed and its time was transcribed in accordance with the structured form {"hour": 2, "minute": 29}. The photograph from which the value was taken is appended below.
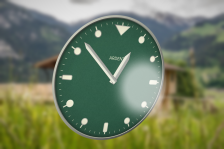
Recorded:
{"hour": 12, "minute": 52}
